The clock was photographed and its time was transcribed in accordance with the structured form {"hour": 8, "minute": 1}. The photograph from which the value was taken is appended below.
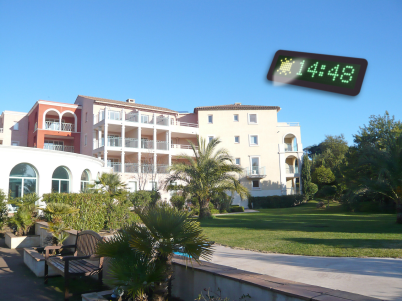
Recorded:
{"hour": 14, "minute": 48}
